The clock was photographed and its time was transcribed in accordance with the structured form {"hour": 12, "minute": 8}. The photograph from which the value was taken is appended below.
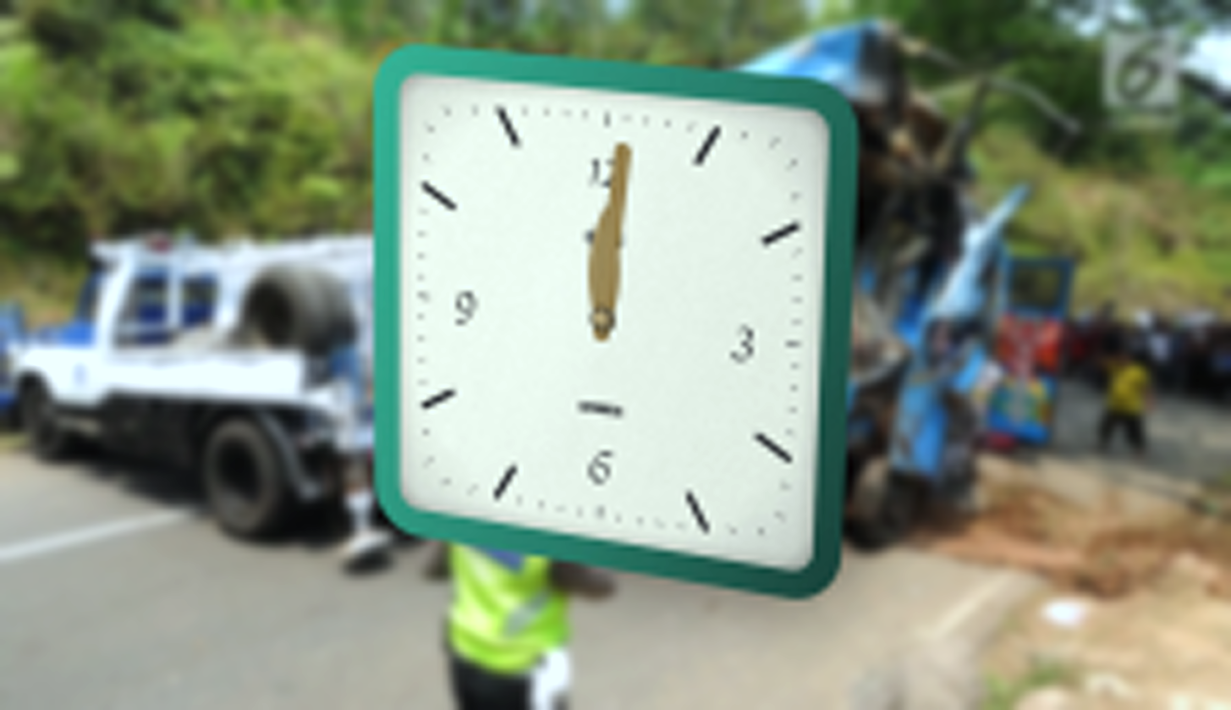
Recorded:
{"hour": 12, "minute": 1}
